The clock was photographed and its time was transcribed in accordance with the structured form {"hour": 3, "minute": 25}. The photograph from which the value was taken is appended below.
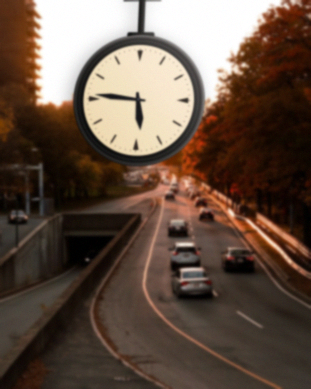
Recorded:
{"hour": 5, "minute": 46}
